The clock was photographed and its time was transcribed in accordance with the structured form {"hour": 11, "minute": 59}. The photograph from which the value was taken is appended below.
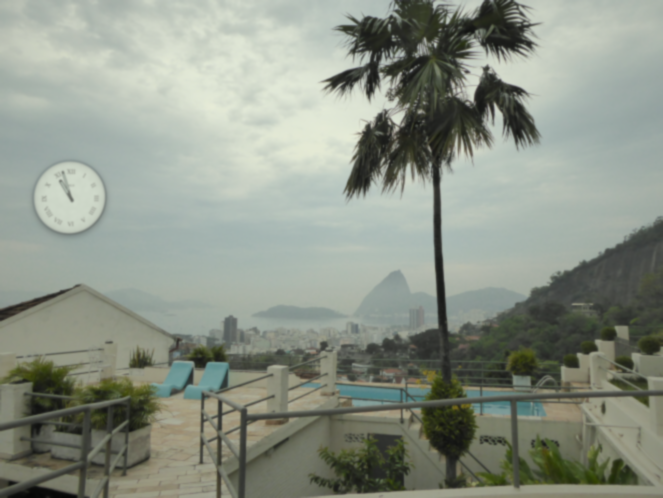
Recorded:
{"hour": 10, "minute": 57}
